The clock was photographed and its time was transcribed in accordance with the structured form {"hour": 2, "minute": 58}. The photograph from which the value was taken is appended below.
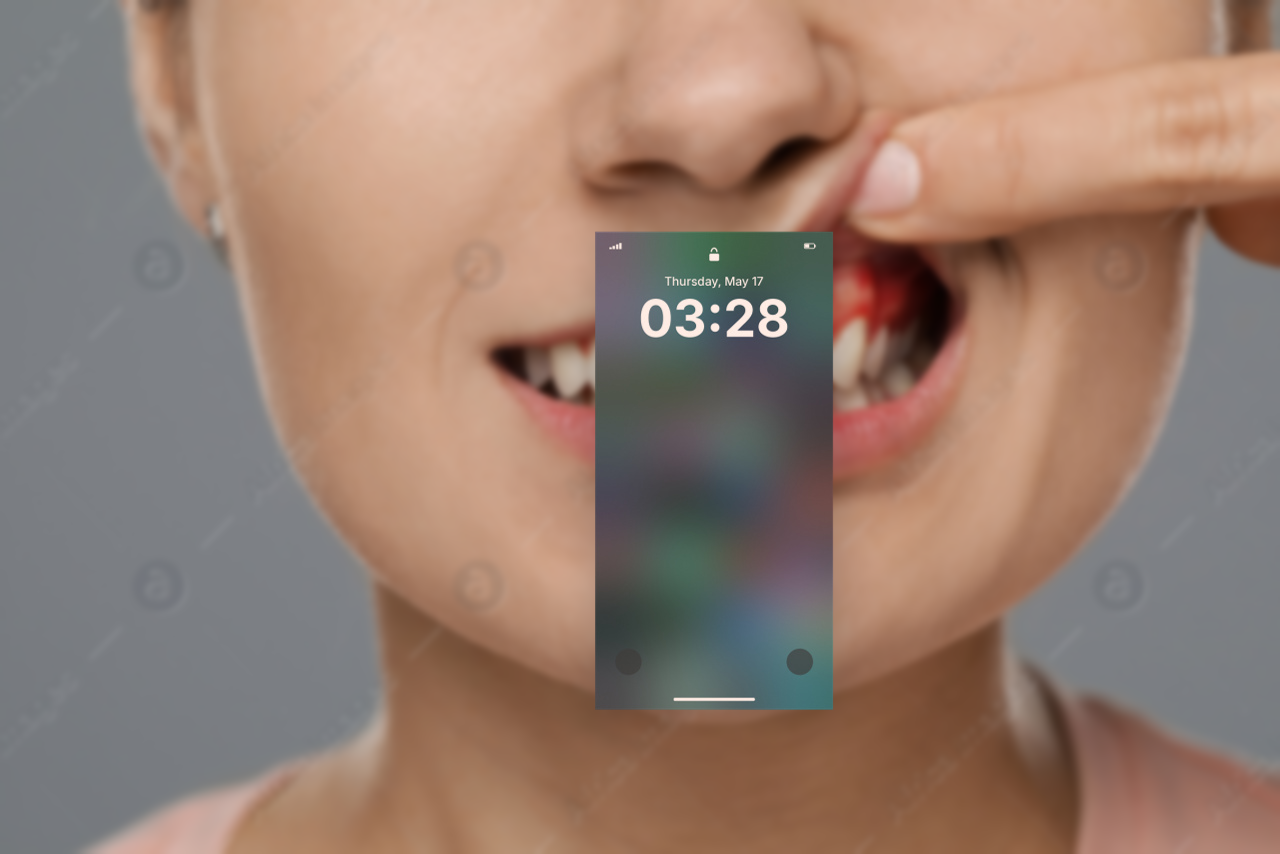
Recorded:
{"hour": 3, "minute": 28}
